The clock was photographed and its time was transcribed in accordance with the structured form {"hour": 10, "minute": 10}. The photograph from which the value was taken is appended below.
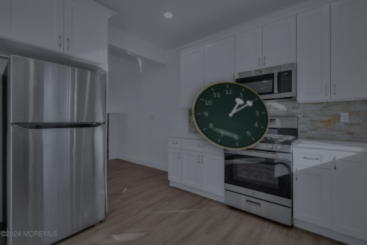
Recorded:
{"hour": 1, "minute": 10}
